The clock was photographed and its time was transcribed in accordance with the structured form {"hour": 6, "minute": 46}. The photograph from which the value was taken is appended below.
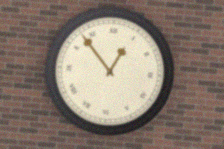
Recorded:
{"hour": 12, "minute": 53}
